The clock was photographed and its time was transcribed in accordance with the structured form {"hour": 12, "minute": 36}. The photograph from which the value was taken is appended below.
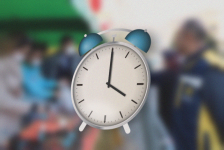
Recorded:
{"hour": 4, "minute": 0}
